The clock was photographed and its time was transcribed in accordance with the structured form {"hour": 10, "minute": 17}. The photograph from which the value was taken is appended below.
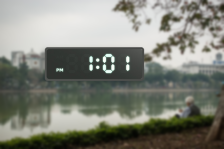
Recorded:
{"hour": 1, "minute": 1}
